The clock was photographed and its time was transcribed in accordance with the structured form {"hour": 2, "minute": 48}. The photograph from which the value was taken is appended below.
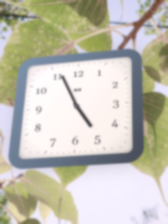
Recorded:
{"hour": 4, "minute": 56}
